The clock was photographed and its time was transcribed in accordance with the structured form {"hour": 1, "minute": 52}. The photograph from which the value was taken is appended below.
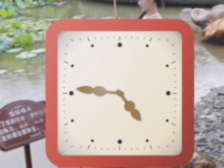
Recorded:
{"hour": 4, "minute": 46}
